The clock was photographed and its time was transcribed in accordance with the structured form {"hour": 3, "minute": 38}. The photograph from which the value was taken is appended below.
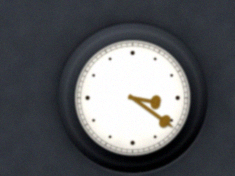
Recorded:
{"hour": 3, "minute": 21}
